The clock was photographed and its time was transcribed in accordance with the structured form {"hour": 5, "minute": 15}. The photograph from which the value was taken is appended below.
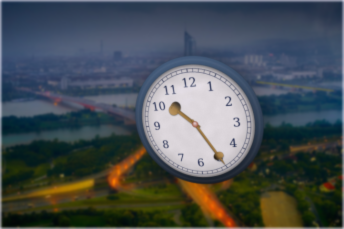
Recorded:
{"hour": 10, "minute": 25}
